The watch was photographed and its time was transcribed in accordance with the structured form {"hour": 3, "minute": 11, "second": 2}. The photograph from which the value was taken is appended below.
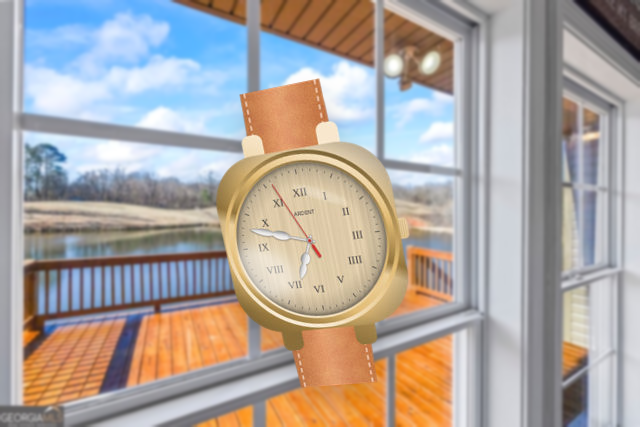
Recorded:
{"hour": 6, "minute": 47, "second": 56}
